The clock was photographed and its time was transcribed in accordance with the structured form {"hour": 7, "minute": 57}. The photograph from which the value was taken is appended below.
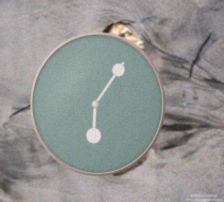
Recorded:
{"hour": 6, "minute": 6}
